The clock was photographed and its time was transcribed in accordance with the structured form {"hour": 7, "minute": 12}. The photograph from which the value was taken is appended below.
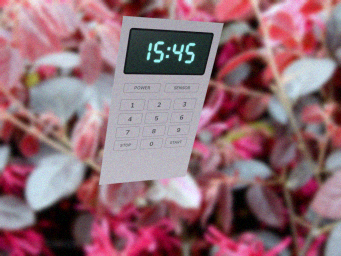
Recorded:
{"hour": 15, "minute": 45}
